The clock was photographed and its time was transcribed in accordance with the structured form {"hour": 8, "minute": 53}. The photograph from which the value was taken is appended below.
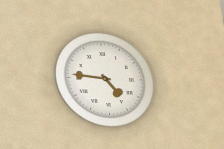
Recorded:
{"hour": 4, "minute": 46}
